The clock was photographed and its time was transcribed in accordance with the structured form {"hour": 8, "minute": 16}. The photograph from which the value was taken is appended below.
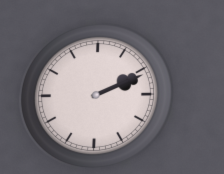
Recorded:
{"hour": 2, "minute": 11}
